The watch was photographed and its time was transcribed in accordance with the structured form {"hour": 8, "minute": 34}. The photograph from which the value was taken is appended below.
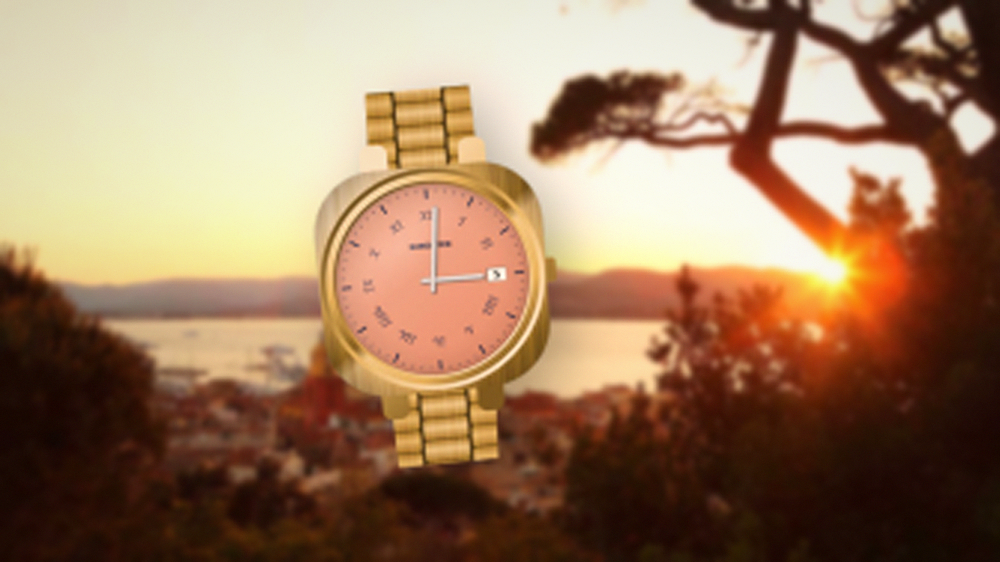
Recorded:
{"hour": 3, "minute": 1}
